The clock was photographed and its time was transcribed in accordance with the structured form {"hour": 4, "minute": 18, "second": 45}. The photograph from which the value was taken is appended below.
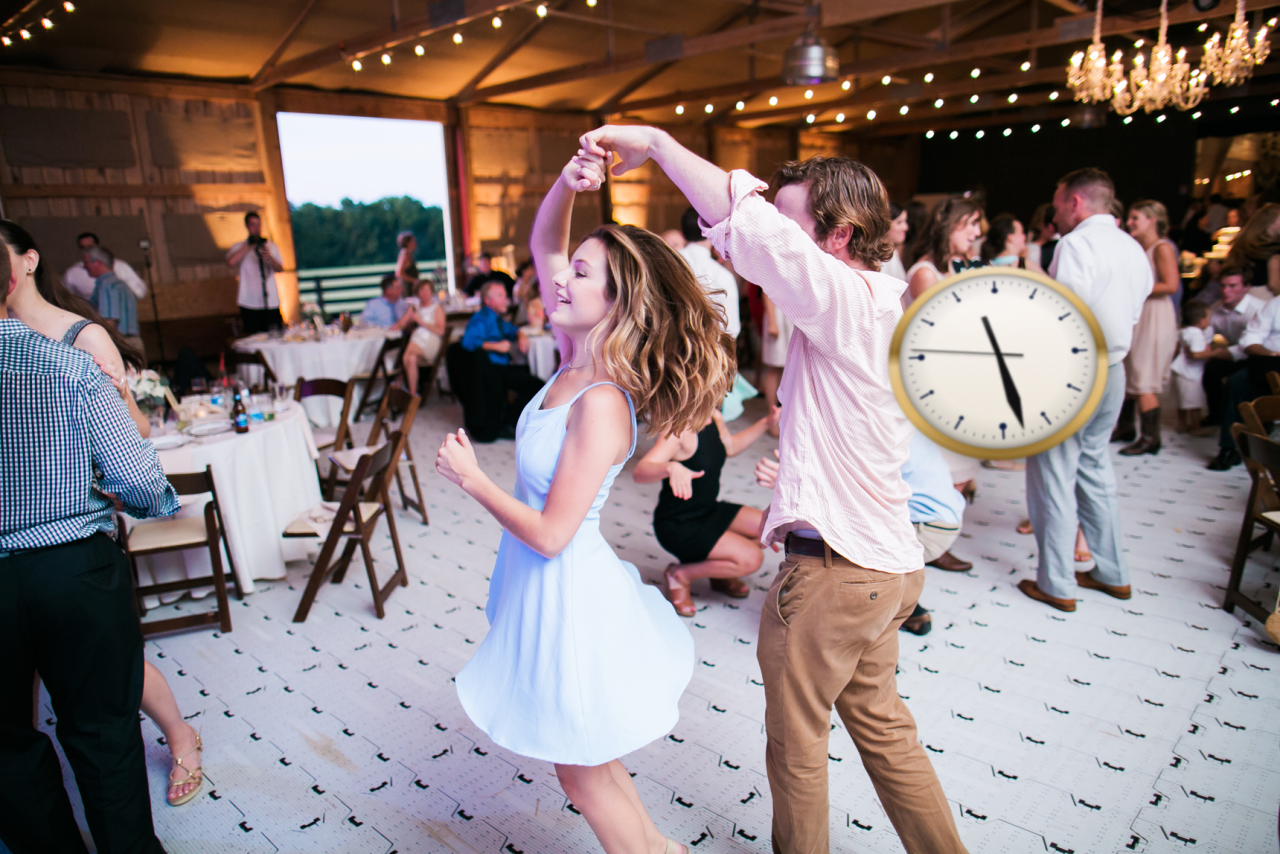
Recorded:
{"hour": 11, "minute": 27, "second": 46}
